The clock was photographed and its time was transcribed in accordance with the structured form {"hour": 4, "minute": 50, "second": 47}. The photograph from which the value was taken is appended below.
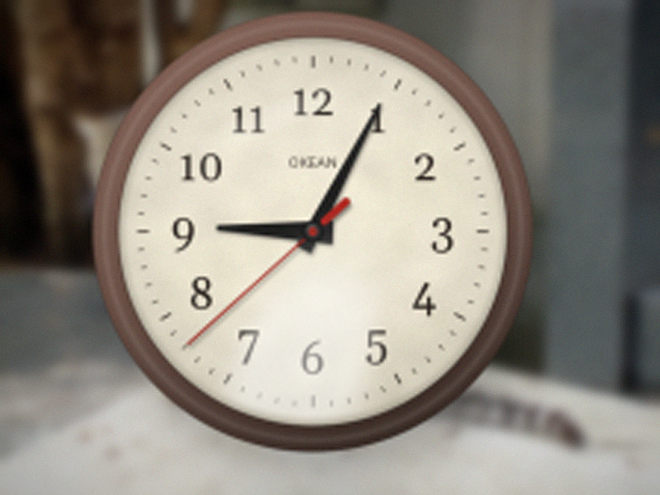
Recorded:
{"hour": 9, "minute": 4, "second": 38}
